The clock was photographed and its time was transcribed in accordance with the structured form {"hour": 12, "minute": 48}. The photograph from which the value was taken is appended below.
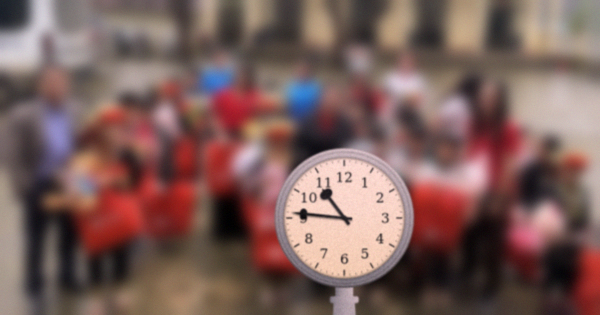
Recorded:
{"hour": 10, "minute": 46}
